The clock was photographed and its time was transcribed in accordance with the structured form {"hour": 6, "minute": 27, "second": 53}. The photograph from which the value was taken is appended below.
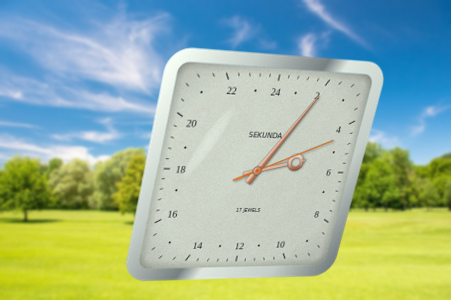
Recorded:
{"hour": 5, "minute": 5, "second": 11}
